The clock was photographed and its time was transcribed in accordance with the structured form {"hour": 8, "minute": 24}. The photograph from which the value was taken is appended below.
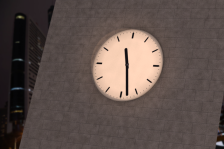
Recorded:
{"hour": 11, "minute": 28}
